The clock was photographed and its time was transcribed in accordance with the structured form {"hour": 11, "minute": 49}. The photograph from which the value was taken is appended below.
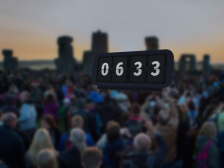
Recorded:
{"hour": 6, "minute": 33}
